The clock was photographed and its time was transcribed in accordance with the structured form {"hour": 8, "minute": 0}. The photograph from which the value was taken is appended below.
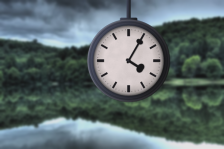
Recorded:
{"hour": 4, "minute": 5}
